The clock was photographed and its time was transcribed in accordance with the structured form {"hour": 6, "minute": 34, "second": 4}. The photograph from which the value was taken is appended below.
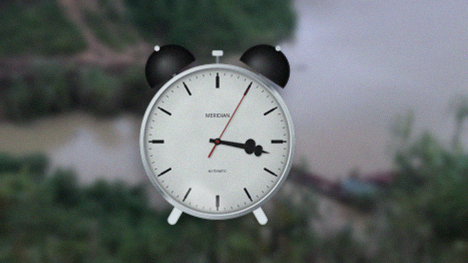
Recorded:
{"hour": 3, "minute": 17, "second": 5}
